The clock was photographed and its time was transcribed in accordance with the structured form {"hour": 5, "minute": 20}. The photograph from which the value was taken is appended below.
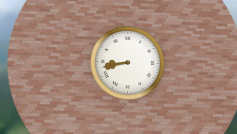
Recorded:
{"hour": 8, "minute": 43}
